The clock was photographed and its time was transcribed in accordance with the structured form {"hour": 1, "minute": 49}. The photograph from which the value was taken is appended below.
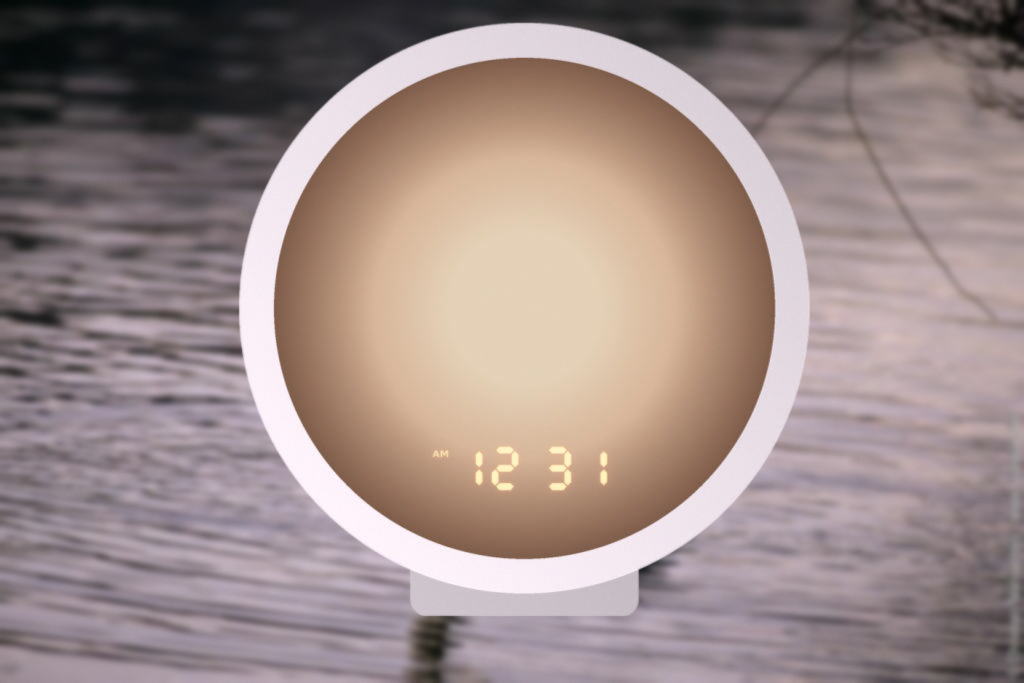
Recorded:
{"hour": 12, "minute": 31}
